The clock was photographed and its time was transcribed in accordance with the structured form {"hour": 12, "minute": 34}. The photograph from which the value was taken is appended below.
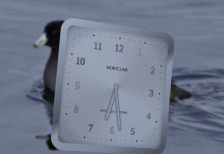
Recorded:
{"hour": 6, "minute": 28}
